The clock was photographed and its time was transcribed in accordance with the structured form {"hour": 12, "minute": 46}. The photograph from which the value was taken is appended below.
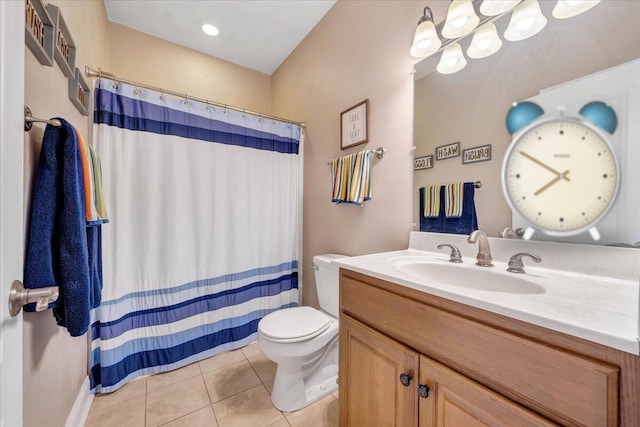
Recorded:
{"hour": 7, "minute": 50}
